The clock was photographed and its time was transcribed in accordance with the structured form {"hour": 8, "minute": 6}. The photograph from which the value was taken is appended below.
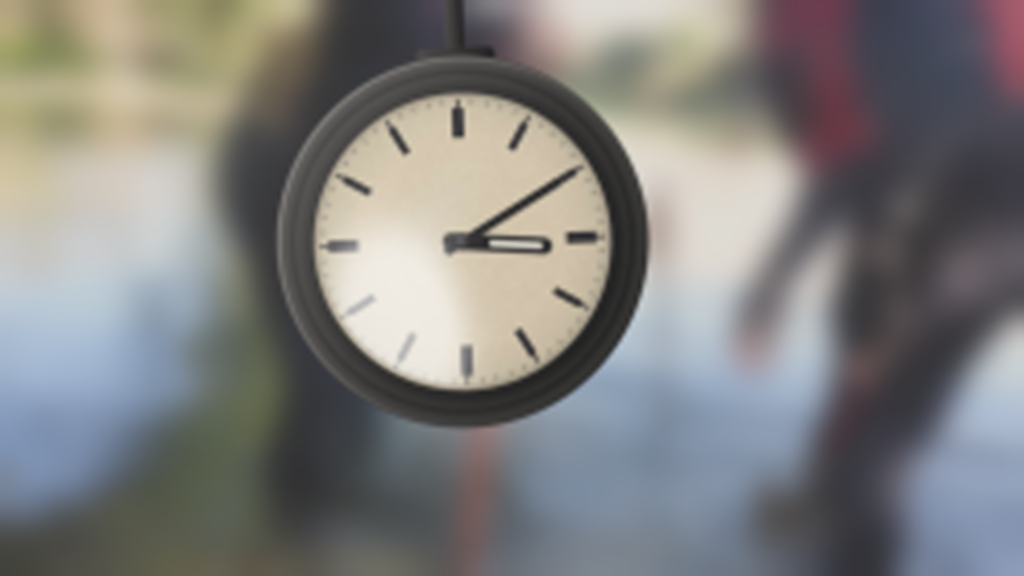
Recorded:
{"hour": 3, "minute": 10}
